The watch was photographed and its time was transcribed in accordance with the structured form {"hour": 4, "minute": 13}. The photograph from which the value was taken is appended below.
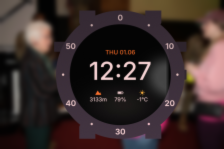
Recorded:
{"hour": 12, "minute": 27}
